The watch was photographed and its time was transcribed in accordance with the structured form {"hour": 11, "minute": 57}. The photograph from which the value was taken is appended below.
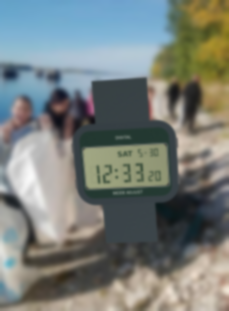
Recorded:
{"hour": 12, "minute": 33}
